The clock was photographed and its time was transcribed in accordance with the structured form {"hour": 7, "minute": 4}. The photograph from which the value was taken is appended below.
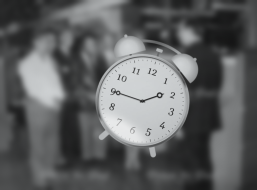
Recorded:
{"hour": 1, "minute": 45}
